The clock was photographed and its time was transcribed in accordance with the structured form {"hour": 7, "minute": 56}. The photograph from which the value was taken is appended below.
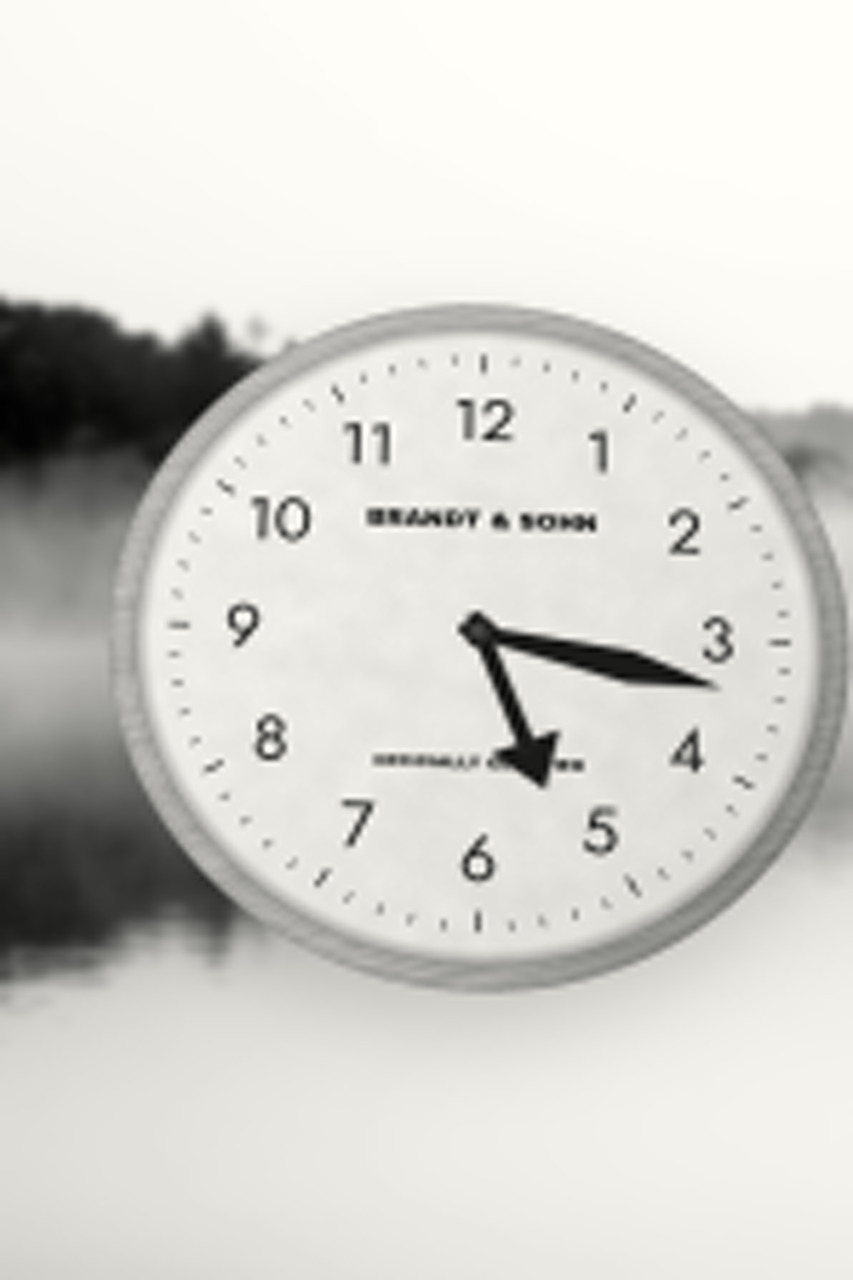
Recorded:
{"hour": 5, "minute": 17}
